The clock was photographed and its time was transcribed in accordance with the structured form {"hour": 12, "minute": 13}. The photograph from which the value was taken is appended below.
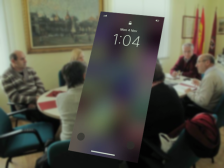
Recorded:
{"hour": 1, "minute": 4}
